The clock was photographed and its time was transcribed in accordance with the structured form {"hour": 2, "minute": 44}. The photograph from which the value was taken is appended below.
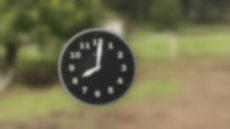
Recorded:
{"hour": 8, "minute": 1}
